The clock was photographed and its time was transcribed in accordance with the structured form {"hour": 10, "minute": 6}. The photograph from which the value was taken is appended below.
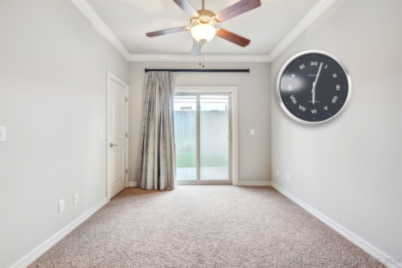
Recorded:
{"hour": 6, "minute": 3}
